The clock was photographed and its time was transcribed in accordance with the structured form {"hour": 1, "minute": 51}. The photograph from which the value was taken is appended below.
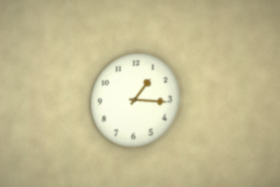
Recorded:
{"hour": 1, "minute": 16}
